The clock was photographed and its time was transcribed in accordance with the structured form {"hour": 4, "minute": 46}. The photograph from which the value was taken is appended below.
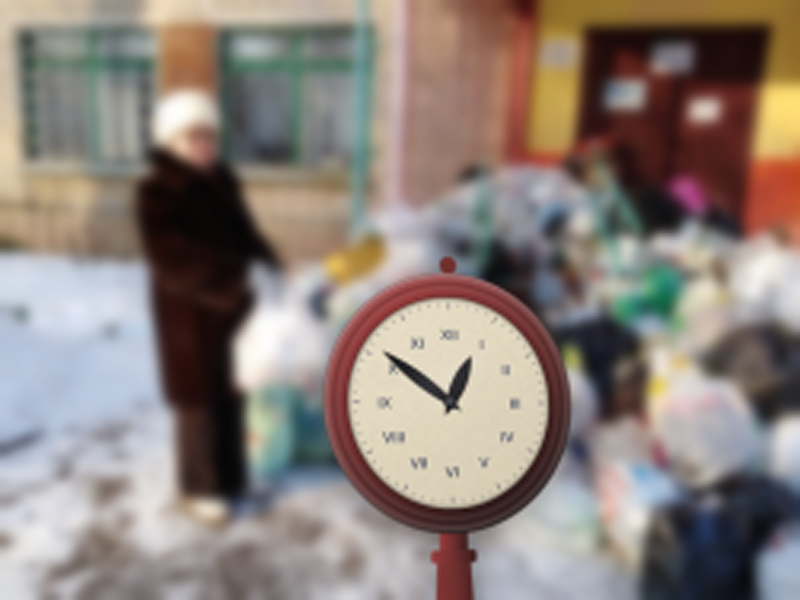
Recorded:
{"hour": 12, "minute": 51}
